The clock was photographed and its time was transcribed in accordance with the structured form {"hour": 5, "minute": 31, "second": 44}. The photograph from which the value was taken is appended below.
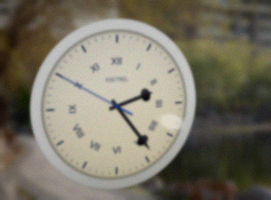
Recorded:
{"hour": 2, "minute": 23, "second": 50}
